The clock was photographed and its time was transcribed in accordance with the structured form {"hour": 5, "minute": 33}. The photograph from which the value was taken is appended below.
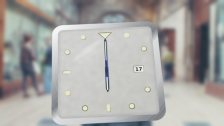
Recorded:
{"hour": 6, "minute": 0}
